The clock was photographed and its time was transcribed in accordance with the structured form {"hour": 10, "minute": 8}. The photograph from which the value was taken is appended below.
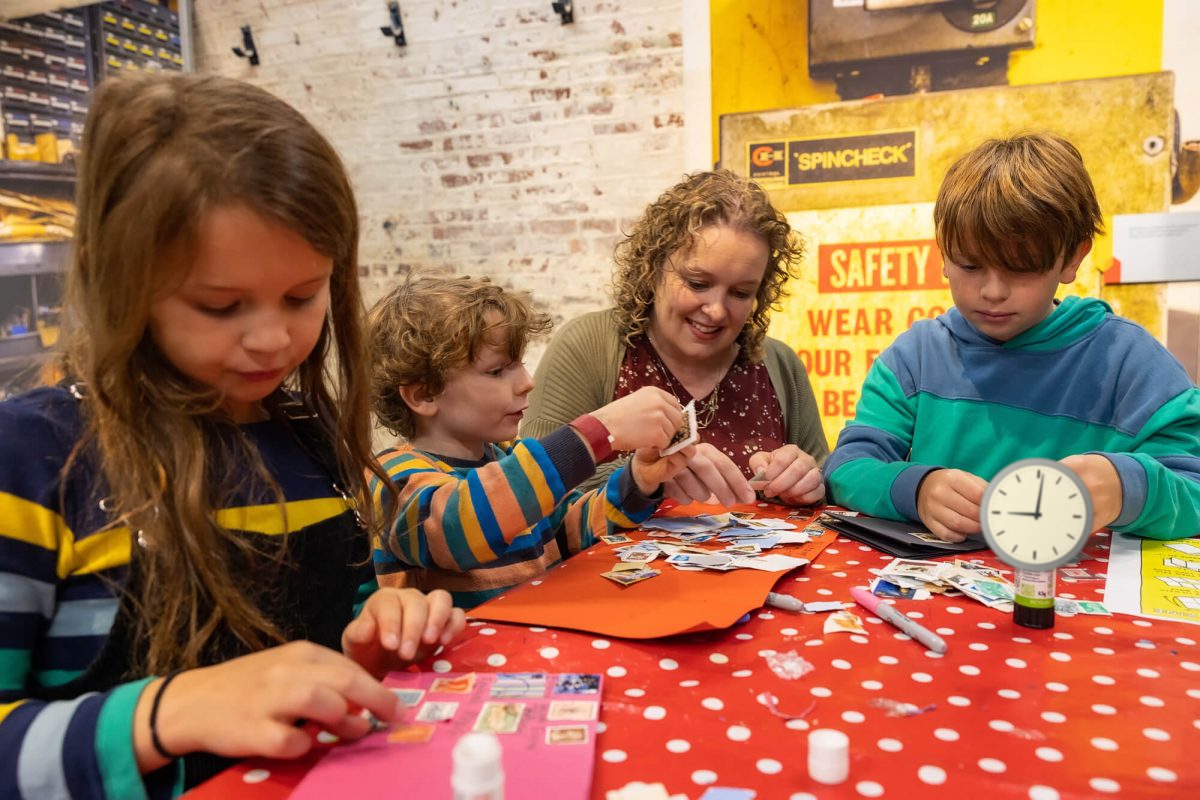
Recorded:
{"hour": 9, "minute": 1}
